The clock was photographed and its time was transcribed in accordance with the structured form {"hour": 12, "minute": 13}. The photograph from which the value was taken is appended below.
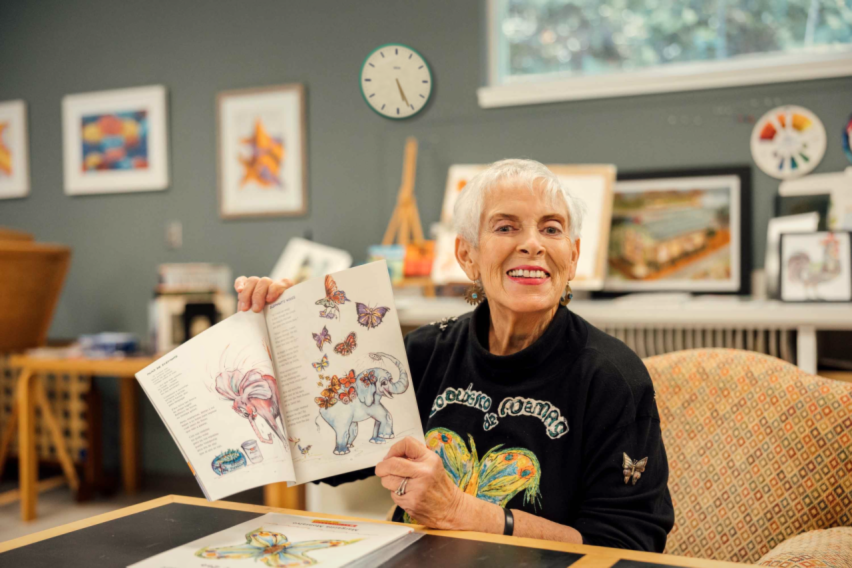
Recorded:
{"hour": 5, "minute": 26}
